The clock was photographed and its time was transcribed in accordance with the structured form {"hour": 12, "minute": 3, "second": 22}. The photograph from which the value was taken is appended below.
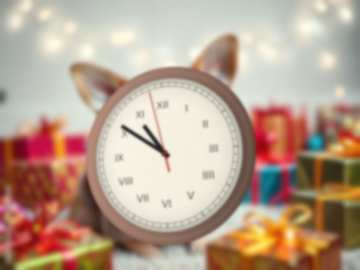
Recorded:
{"hour": 10, "minute": 50, "second": 58}
